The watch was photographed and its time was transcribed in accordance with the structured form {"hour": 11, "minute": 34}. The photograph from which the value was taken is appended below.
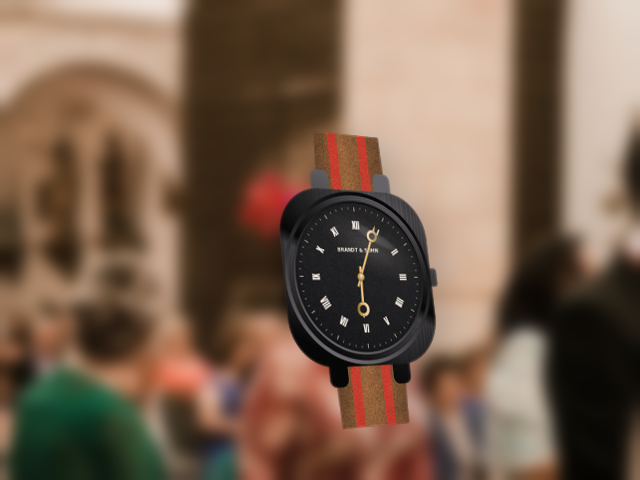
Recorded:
{"hour": 6, "minute": 4}
